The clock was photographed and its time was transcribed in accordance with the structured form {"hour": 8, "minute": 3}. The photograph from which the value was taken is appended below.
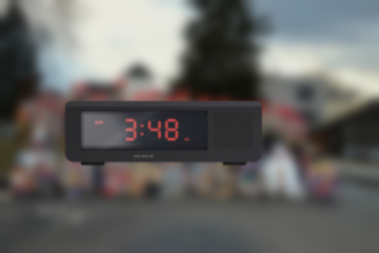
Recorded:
{"hour": 3, "minute": 48}
